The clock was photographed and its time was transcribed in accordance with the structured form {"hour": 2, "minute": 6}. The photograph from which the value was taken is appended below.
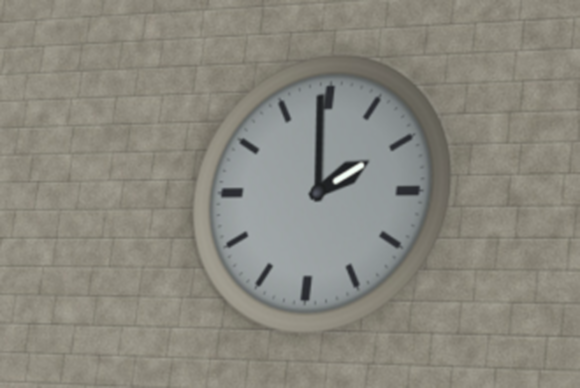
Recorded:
{"hour": 1, "minute": 59}
